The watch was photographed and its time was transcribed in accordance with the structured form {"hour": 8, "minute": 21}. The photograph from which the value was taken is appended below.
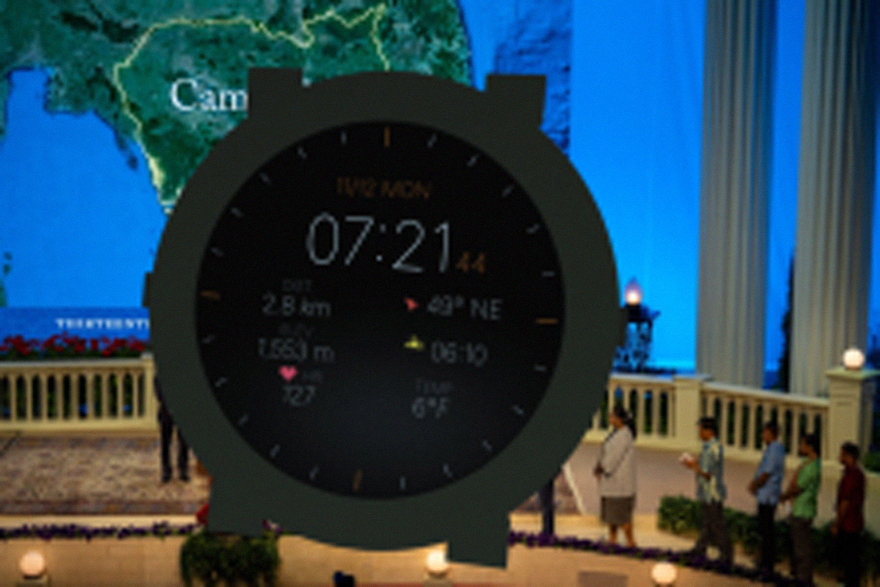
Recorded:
{"hour": 7, "minute": 21}
